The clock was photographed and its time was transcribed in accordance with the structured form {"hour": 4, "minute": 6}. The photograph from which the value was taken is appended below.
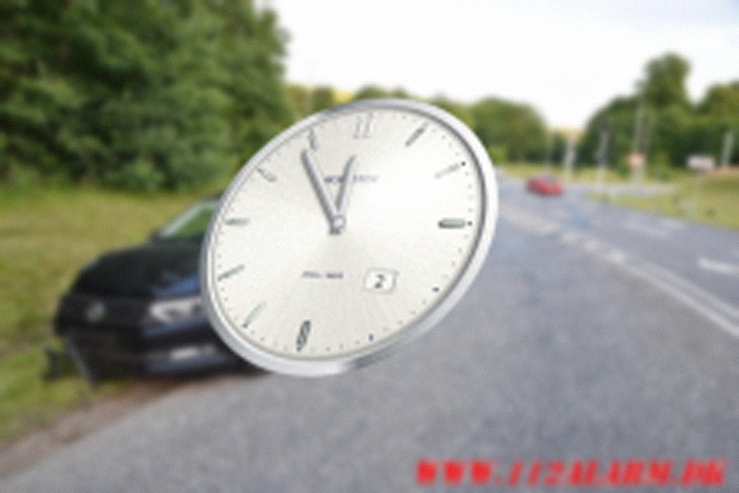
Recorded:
{"hour": 11, "minute": 54}
